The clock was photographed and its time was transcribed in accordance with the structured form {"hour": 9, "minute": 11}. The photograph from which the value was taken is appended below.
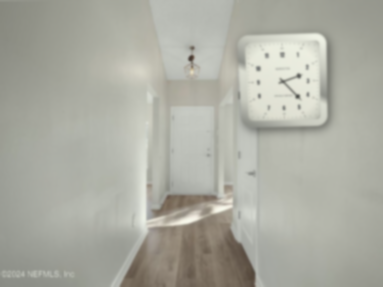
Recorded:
{"hour": 2, "minute": 23}
